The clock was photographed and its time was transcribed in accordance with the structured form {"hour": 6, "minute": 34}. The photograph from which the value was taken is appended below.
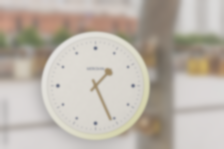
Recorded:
{"hour": 1, "minute": 26}
